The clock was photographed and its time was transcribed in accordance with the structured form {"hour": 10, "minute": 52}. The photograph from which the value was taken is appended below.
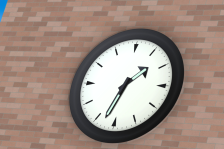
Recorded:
{"hour": 1, "minute": 33}
